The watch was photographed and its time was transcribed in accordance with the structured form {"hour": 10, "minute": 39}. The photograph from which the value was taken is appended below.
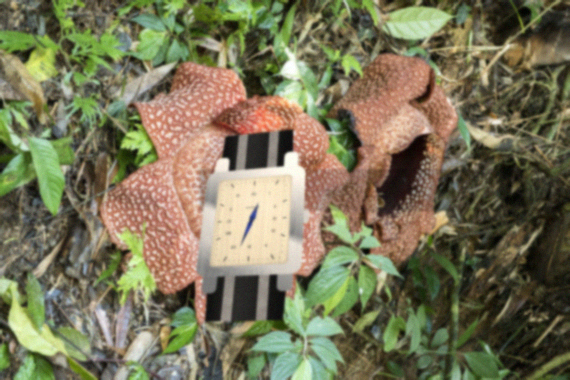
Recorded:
{"hour": 12, "minute": 33}
